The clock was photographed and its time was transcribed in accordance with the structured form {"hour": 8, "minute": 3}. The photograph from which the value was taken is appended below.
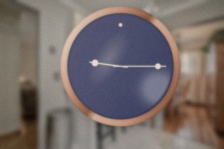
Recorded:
{"hour": 9, "minute": 15}
